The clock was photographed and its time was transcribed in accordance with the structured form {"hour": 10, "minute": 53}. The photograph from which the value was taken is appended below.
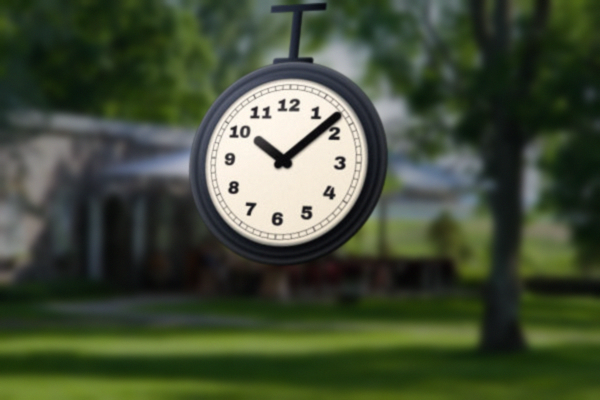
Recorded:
{"hour": 10, "minute": 8}
